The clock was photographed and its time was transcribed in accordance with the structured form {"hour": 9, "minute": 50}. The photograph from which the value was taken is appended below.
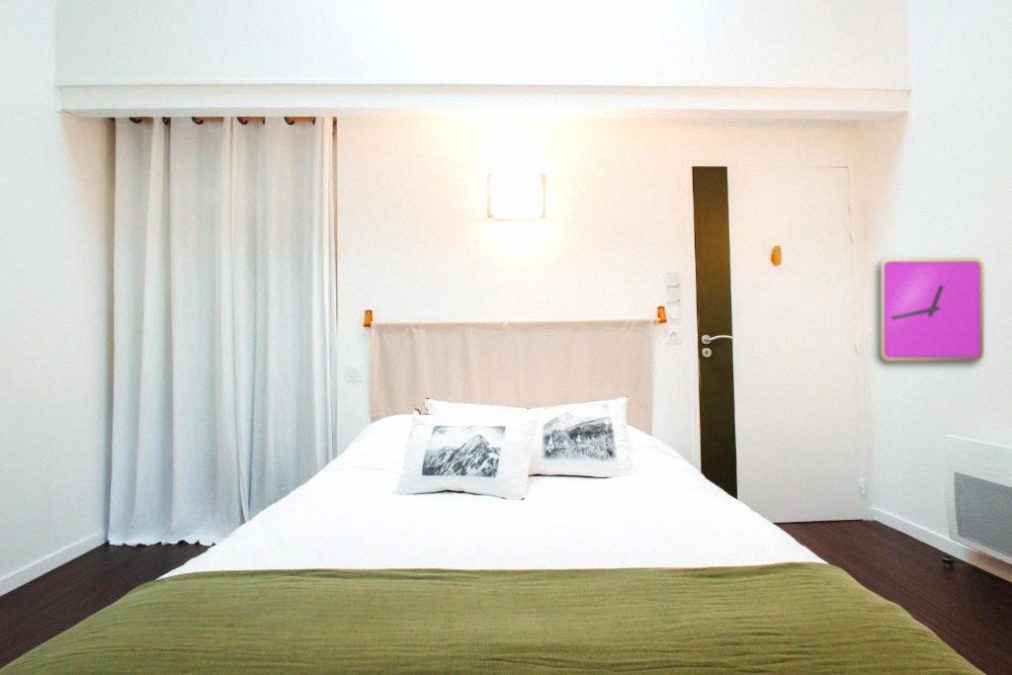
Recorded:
{"hour": 12, "minute": 43}
